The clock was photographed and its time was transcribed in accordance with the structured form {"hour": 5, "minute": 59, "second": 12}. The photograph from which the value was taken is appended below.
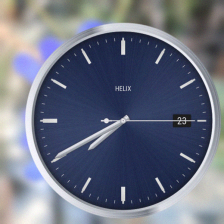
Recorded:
{"hour": 7, "minute": 40, "second": 15}
